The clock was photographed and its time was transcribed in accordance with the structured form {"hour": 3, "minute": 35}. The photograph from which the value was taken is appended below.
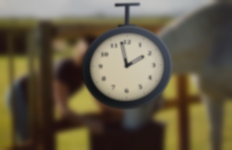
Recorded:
{"hour": 1, "minute": 58}
